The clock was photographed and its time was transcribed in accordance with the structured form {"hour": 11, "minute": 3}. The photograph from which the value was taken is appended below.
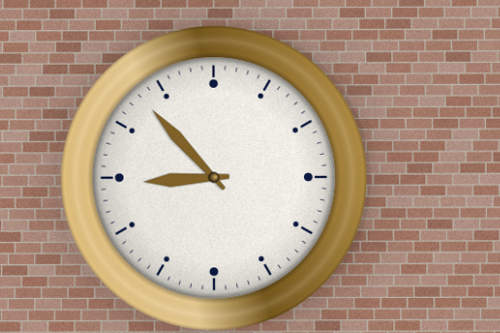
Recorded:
{"hour": 8, "minute": 53}
